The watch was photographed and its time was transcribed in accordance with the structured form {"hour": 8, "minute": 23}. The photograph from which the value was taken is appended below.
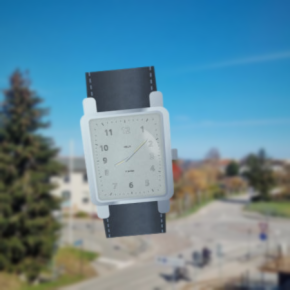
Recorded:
{"hour": 8, "minute": 8}
